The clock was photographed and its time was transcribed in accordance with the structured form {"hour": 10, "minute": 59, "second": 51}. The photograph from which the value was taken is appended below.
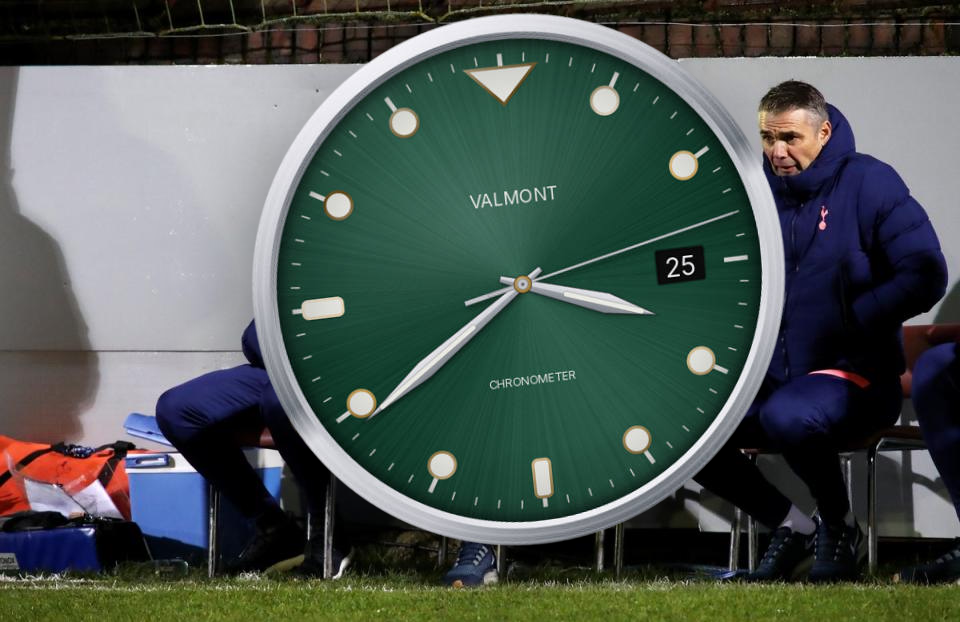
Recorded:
{"hour": 3, "minute": 39, "second": 13}
